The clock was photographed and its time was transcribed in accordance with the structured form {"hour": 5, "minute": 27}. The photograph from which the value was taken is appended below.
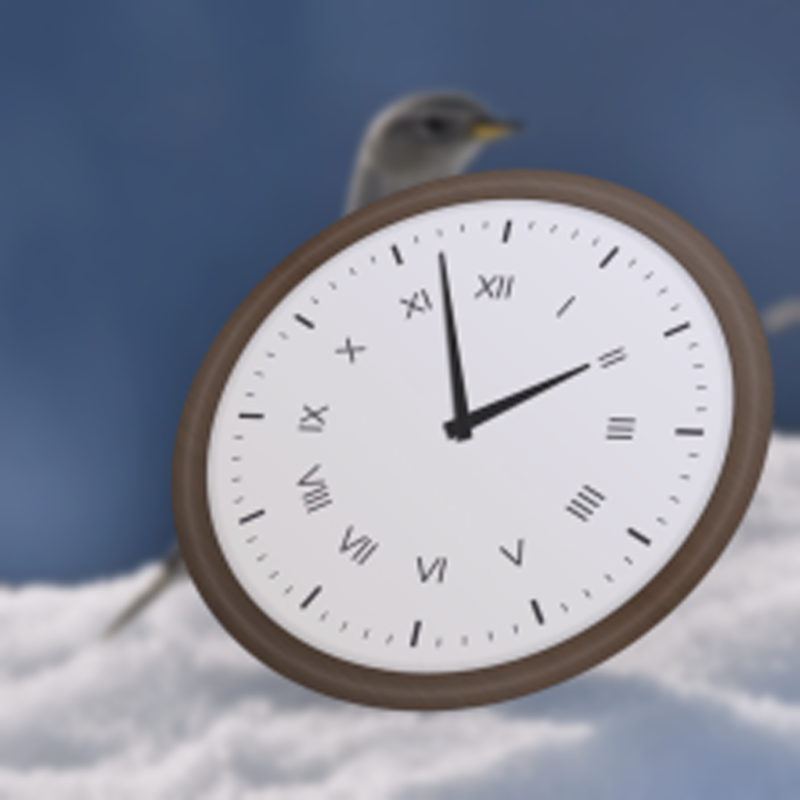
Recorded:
{"hour": 1, "minute": 57}
